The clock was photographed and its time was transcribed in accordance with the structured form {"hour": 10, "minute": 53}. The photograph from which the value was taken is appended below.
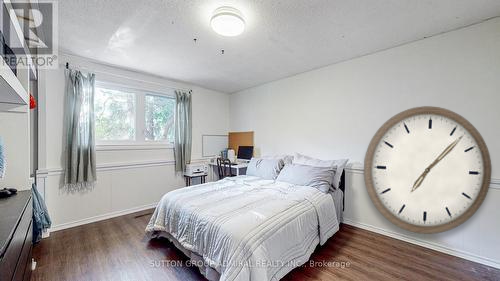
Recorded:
{"hour": 7, "minute": 7}
